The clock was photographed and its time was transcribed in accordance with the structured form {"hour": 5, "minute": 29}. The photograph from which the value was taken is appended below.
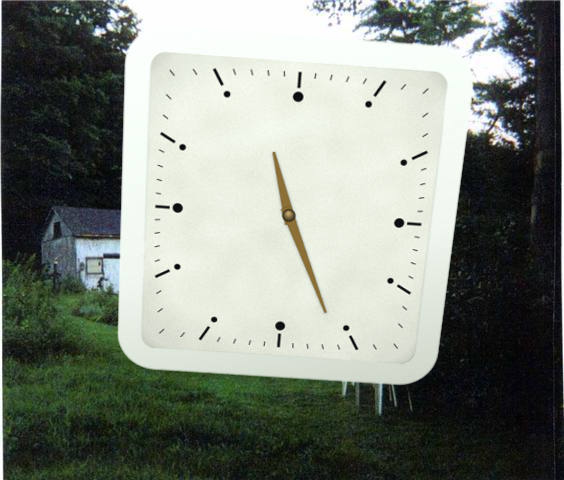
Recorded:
{"hour": 11, "minute": 26}
